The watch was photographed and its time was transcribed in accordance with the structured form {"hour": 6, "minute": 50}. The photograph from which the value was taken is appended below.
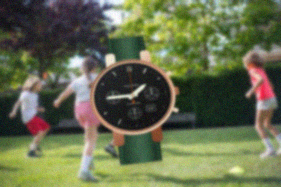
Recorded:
{"hour": 1, "minute": 45}
